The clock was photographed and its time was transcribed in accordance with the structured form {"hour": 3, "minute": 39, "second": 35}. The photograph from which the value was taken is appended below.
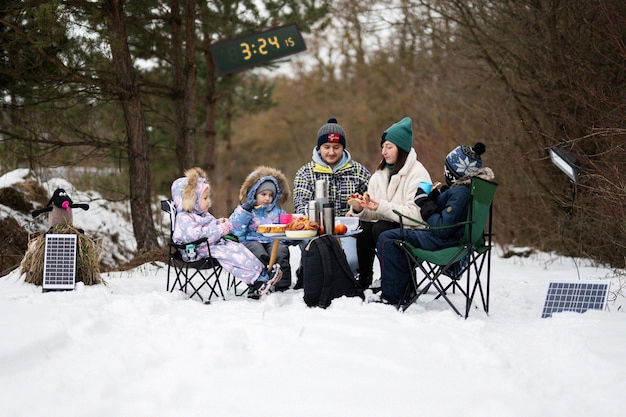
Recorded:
{"hour": 3, "minute": 24, "second": 15}
